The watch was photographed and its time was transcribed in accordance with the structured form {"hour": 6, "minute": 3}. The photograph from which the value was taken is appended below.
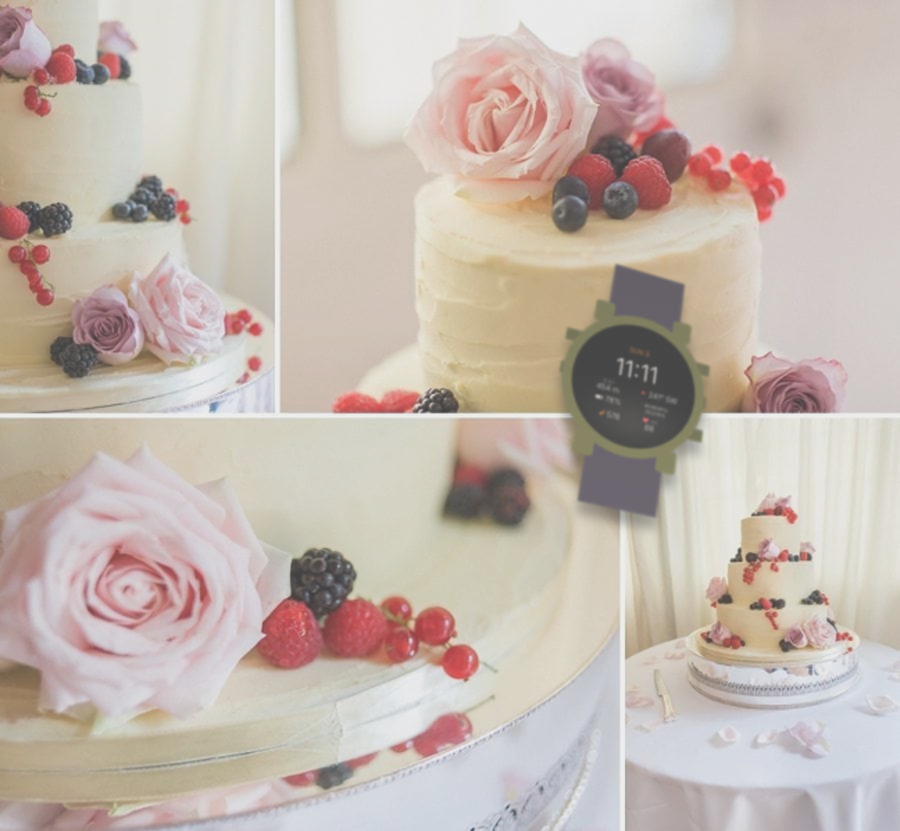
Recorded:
{"hour": 11, "minute": 11}
